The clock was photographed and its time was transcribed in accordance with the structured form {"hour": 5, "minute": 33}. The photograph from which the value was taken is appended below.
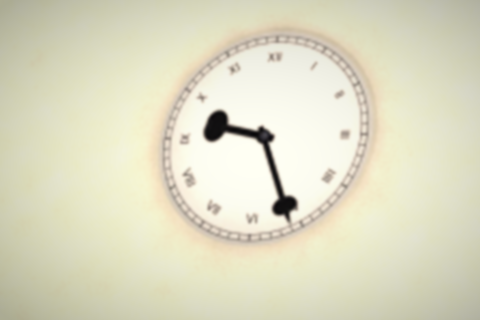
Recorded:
{"hour": 9, "minute": 26}
